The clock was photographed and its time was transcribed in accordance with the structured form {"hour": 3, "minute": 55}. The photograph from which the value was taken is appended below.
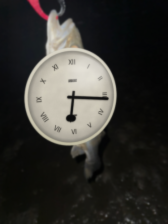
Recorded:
{"hour": 6, "minute": 16}
